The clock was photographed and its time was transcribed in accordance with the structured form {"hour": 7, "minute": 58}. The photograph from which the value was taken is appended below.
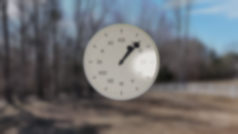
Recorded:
{"hour": 1, "minute": 7}
